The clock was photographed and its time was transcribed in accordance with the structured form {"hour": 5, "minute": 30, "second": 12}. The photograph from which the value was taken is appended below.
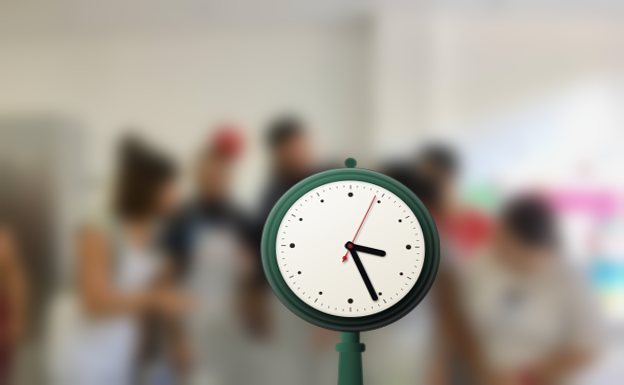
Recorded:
{"hour": 3, "minute": 26, "second": 4}
